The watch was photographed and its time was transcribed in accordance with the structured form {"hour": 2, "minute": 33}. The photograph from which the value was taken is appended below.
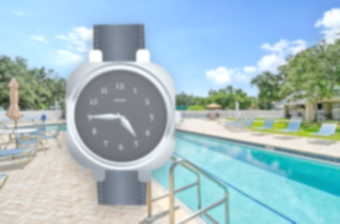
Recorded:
{"hour": 4, "minute": 45}
